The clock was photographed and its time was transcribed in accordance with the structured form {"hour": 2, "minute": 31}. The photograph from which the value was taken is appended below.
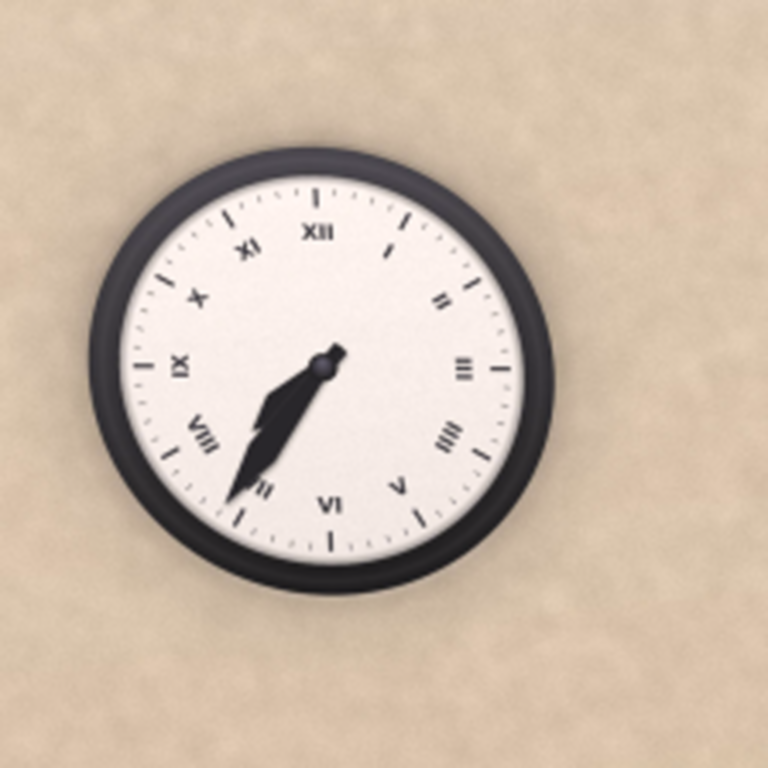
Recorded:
{"hour": 7, "minute": 36}
